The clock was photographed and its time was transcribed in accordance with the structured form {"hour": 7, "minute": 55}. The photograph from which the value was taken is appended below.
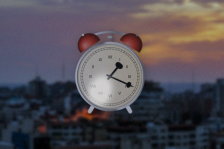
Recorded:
{"hour": 1, "minute": 19}
